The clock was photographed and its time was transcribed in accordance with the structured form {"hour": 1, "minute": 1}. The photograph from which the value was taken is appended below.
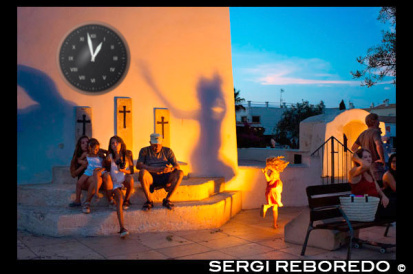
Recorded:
{"hour": 12, "minute": 58}
